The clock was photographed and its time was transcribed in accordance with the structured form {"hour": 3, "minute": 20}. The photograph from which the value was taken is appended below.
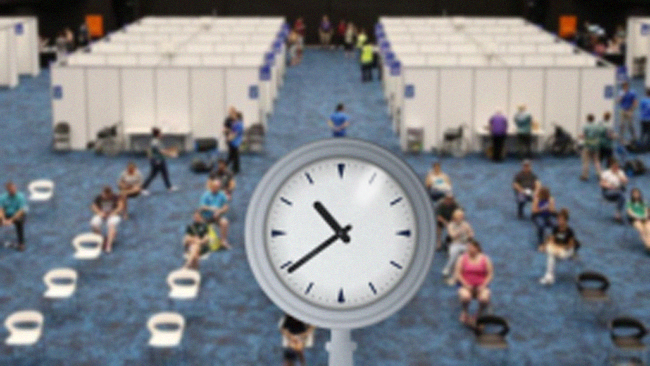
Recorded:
{"hour": 10, "minute": 39}
